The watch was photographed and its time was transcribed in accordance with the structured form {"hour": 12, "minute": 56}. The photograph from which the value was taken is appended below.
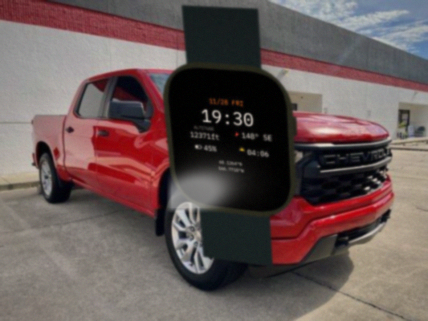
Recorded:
{"hour": 19, "minute": 30}
